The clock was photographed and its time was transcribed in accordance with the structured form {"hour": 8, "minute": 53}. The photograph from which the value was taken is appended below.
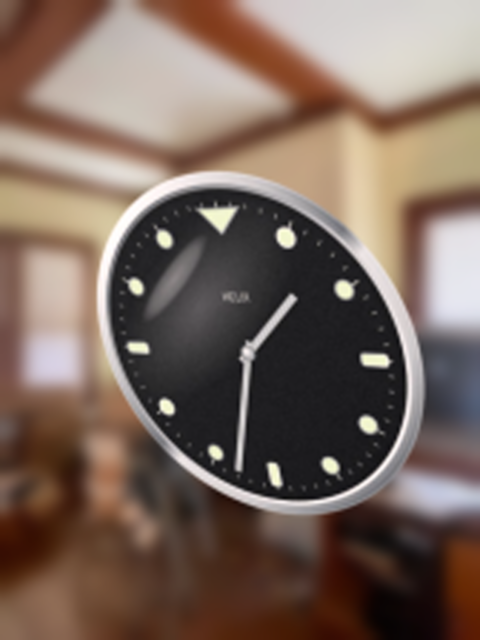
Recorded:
{"hour": 1, "minute": 33}
